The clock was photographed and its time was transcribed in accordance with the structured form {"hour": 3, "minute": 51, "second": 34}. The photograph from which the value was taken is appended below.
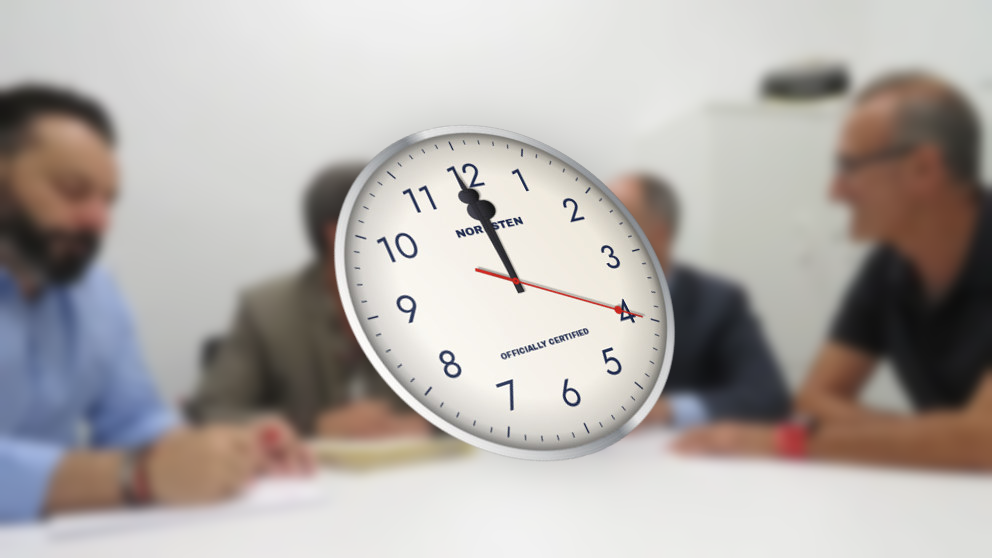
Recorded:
{"hour": 11, "minute": 59, "second": 20}
